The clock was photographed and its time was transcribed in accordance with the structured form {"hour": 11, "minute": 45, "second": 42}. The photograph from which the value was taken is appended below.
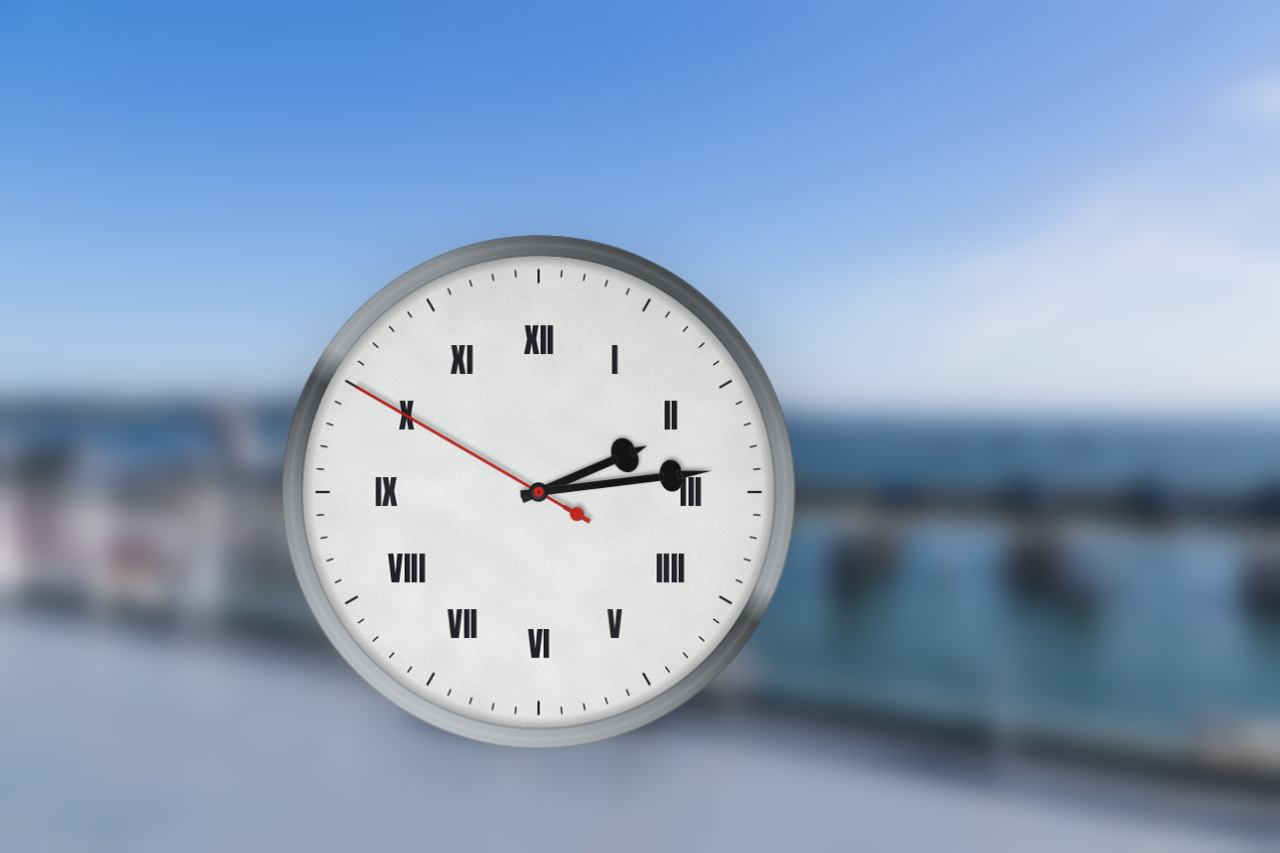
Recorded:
{"hour": 2, "minute": 13, "second": 50}
